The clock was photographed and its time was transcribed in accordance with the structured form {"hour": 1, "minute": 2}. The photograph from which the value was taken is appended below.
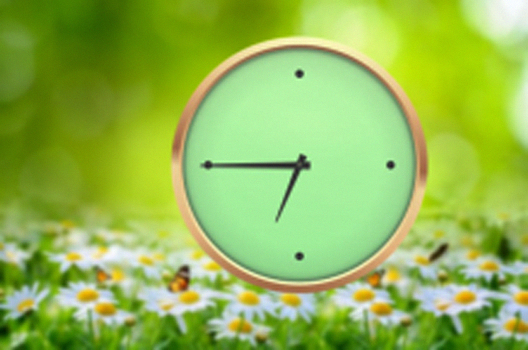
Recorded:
{"hour": 6, "minute": 45}
